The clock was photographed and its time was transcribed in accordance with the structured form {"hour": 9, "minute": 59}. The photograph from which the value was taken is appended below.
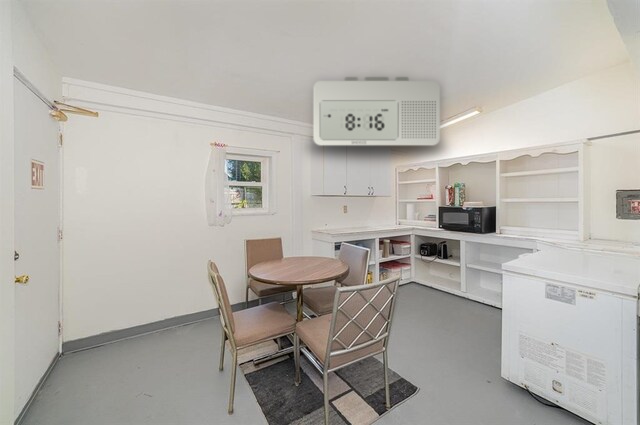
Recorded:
{"hour": 8, "minute": 16}
